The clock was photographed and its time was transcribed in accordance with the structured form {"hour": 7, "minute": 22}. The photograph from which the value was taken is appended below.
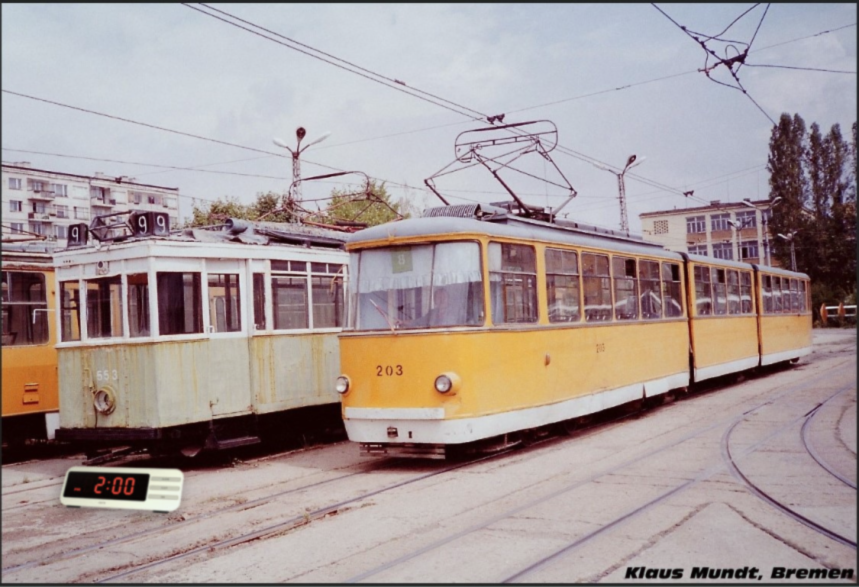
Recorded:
{"hour": 2, "minute": 0}
